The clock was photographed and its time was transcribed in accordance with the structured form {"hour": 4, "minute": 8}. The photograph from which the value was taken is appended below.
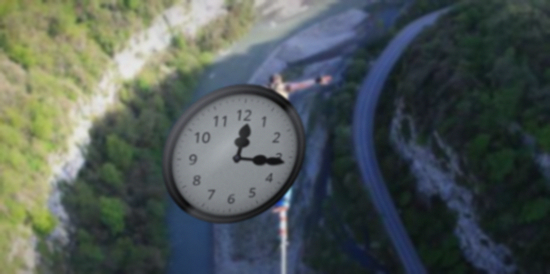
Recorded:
{"hour": 12, "minute": 16}
